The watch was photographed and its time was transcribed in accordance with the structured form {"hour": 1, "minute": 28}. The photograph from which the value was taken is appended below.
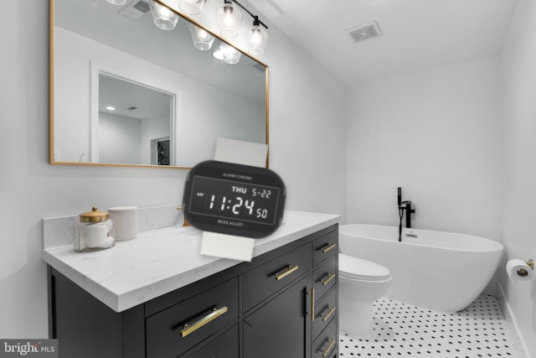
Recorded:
{"hour": 11, "minute": 24}
